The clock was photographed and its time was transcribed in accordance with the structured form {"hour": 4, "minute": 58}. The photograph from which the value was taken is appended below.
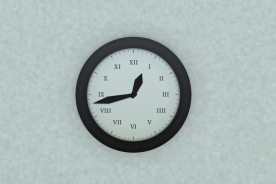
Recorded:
{"hour": 12, "minute": 43}
